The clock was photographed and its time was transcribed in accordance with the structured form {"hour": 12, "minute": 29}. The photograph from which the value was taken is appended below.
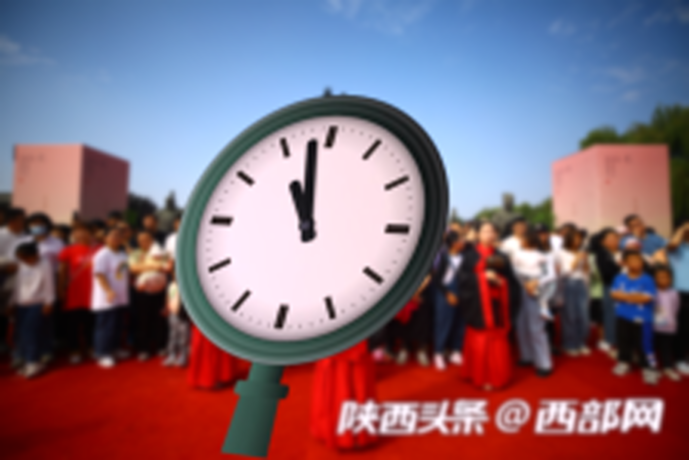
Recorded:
{"hour": 10, "minute": 58}
